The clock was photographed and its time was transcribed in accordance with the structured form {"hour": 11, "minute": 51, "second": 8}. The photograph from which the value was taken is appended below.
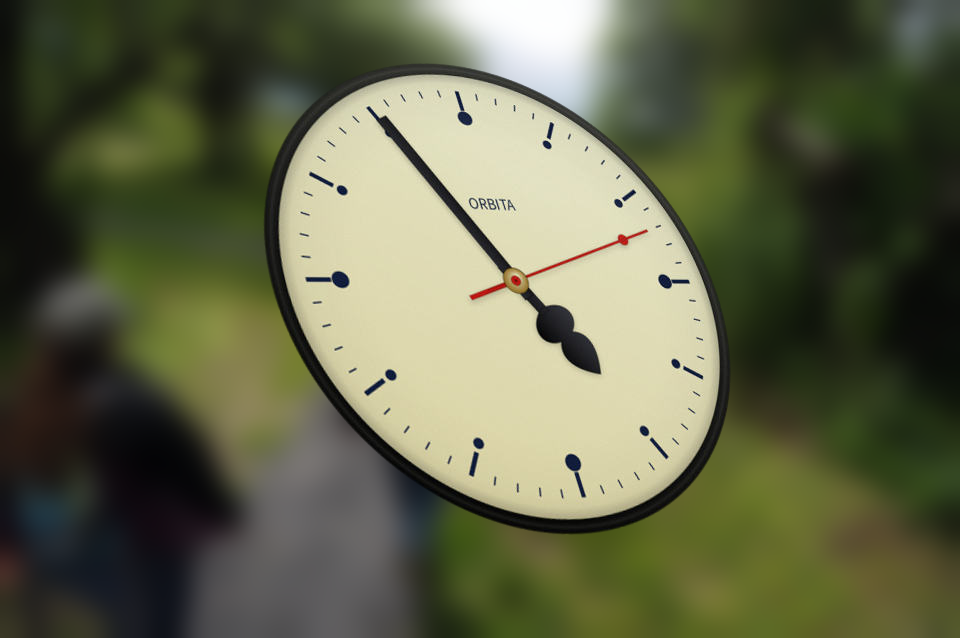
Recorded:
{"hour": 4, "minute": 55, "second": 12}
